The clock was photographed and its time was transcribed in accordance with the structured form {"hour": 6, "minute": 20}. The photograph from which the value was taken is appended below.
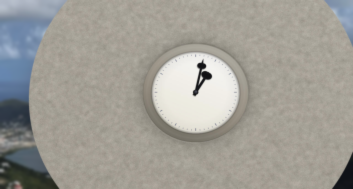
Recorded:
{"hour": 1, "minute": 2}
